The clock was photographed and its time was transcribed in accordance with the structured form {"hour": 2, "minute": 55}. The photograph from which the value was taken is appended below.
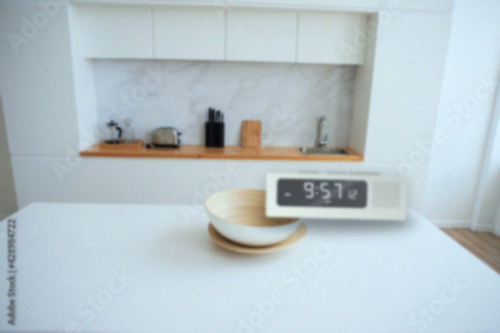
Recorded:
{"hour": 9, "minute": 57}
